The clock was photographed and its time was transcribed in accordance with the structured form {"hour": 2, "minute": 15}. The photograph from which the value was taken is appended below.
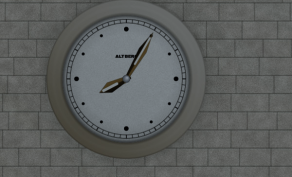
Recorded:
{"hour": 8, "minute": 5}
